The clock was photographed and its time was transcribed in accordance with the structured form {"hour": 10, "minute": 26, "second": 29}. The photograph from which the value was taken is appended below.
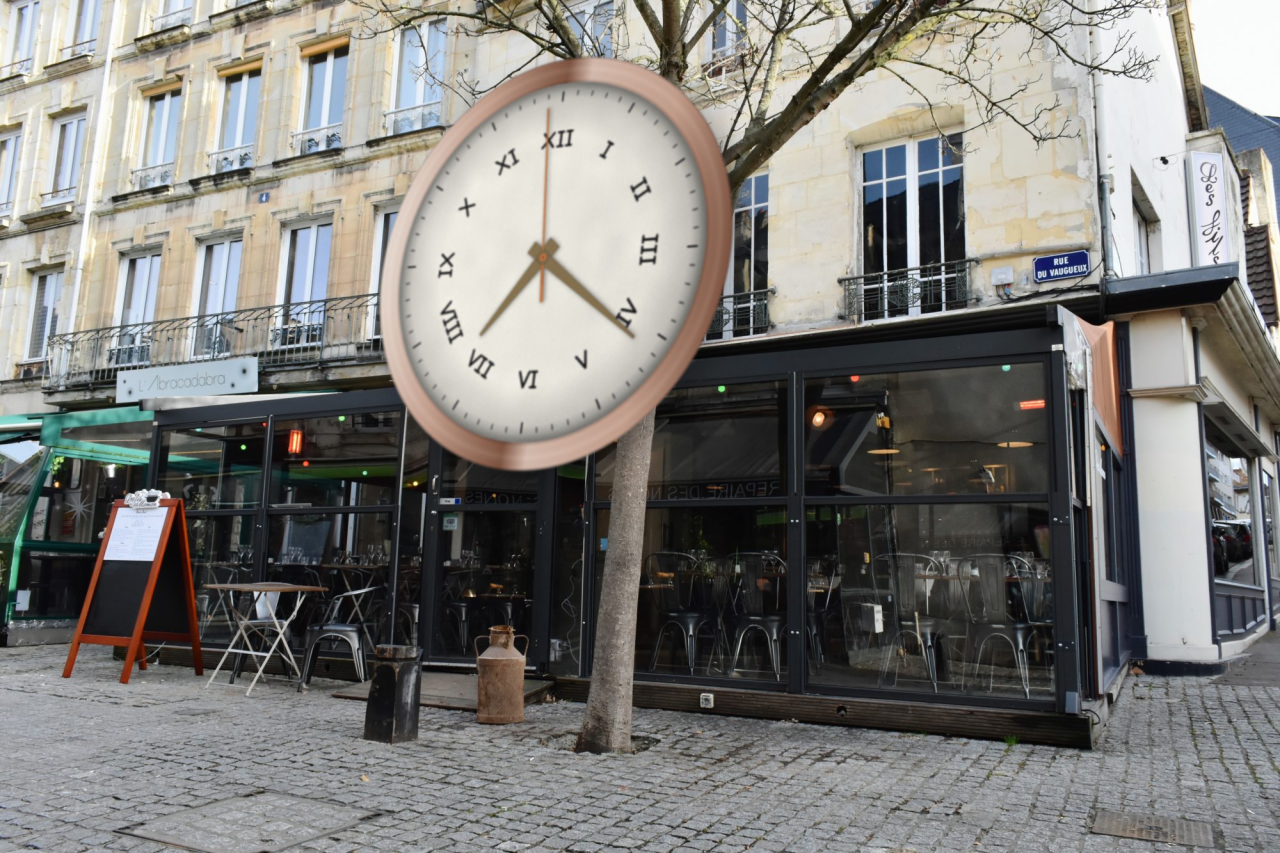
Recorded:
{"hour": 7, "minute": 20, "second": 59}
